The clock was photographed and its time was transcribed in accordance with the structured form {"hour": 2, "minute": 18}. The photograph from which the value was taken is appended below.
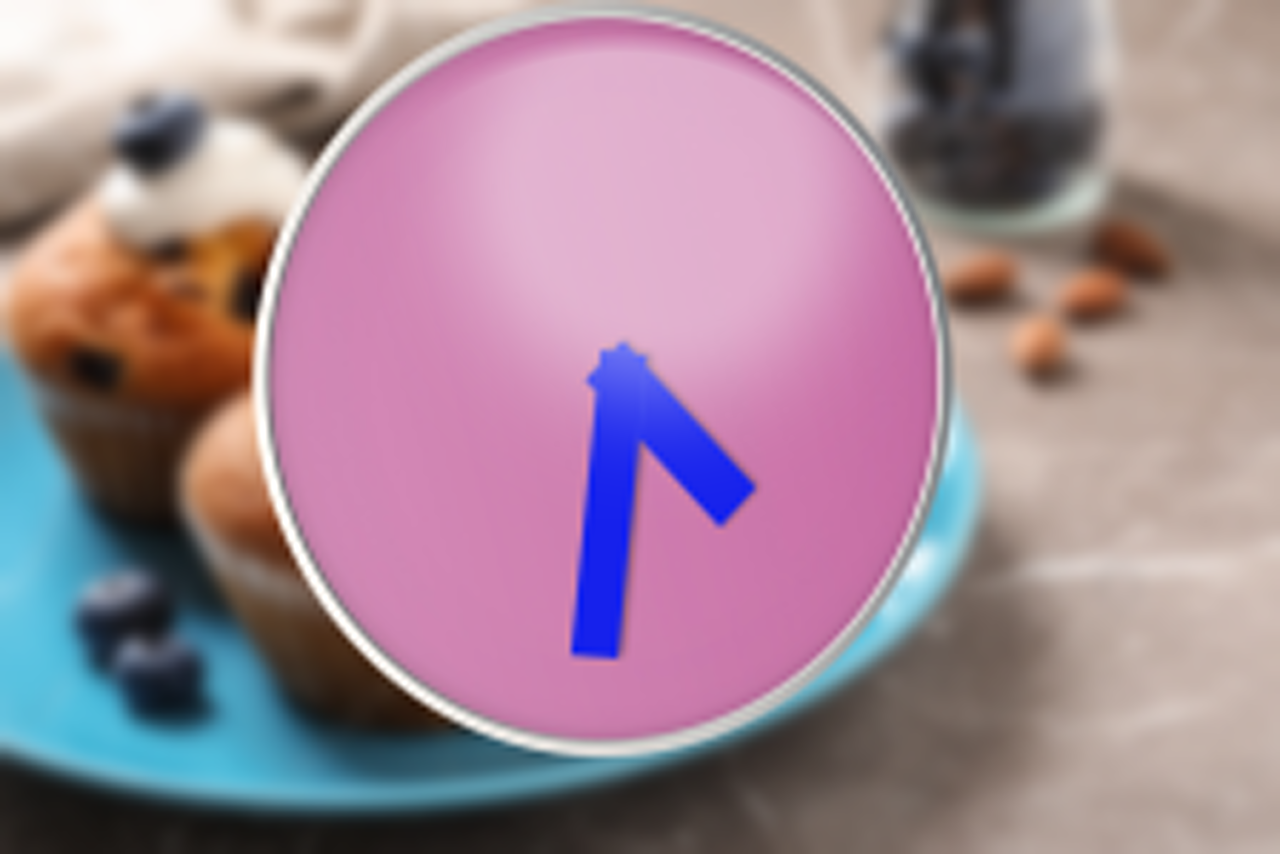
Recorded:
{"hour": 4, "minute": 31}
